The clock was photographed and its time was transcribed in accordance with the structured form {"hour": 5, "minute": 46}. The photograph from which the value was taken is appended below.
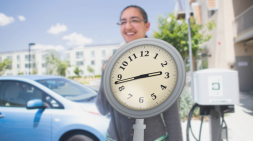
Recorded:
{"hour": 2, "minute": 43}
